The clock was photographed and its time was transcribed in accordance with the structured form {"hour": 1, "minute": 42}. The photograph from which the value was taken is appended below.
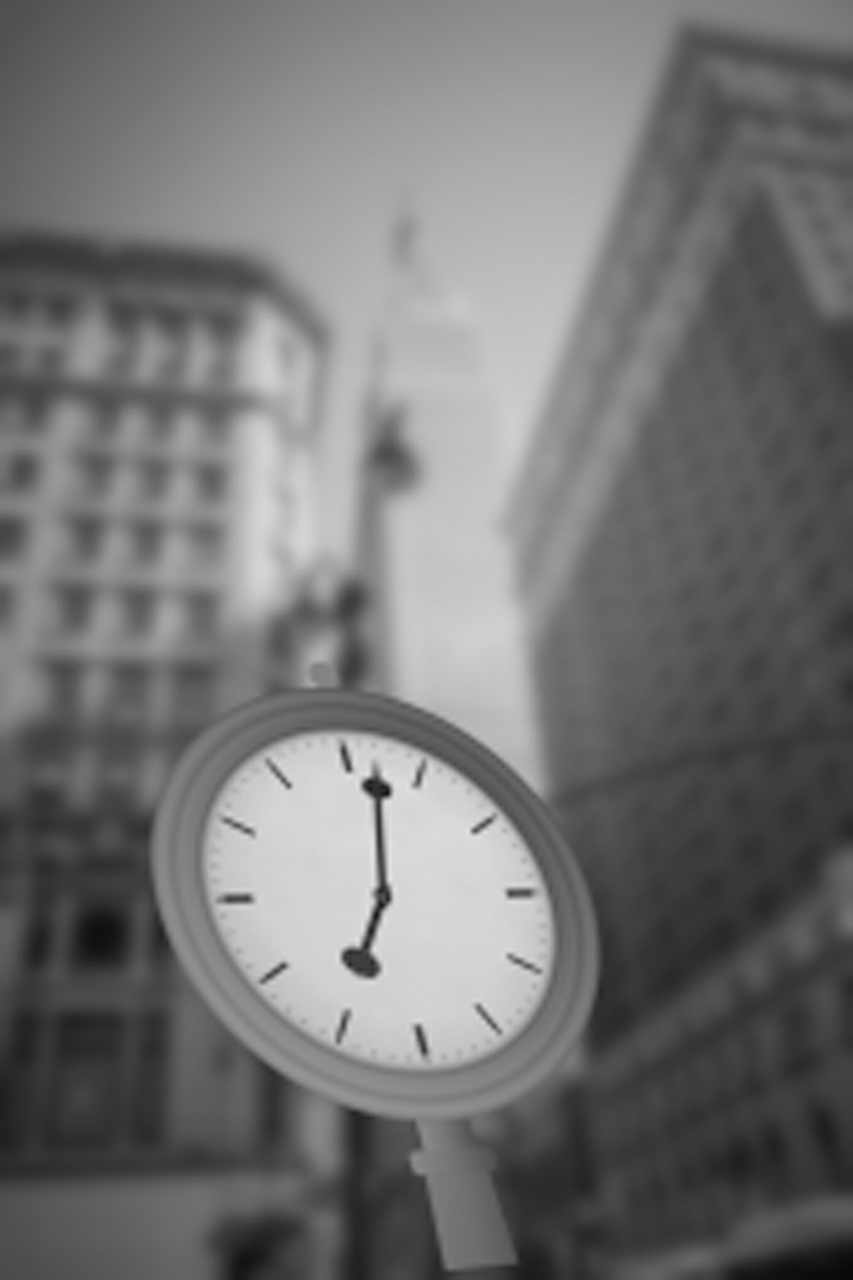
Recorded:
{"hour": 7, "minute": 2}
